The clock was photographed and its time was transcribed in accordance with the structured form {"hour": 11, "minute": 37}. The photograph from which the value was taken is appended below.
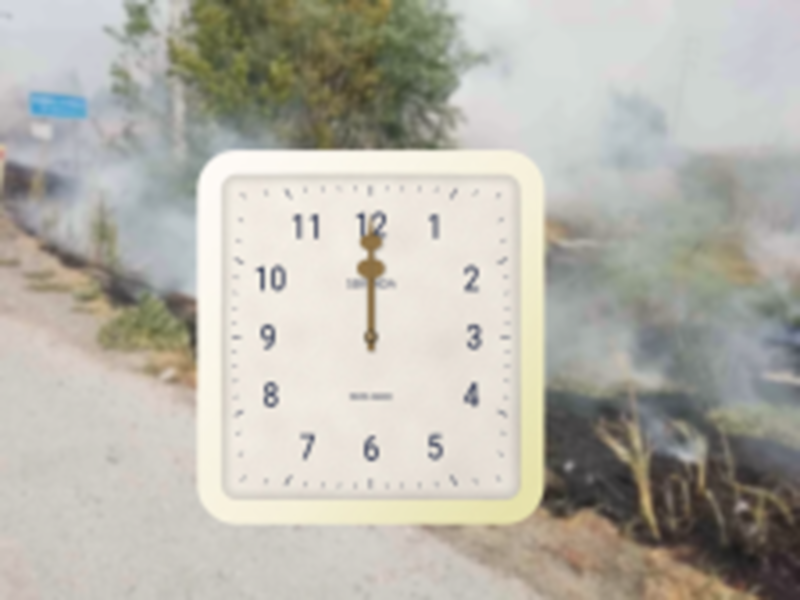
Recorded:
{"hour": 12, "minute": 0}
